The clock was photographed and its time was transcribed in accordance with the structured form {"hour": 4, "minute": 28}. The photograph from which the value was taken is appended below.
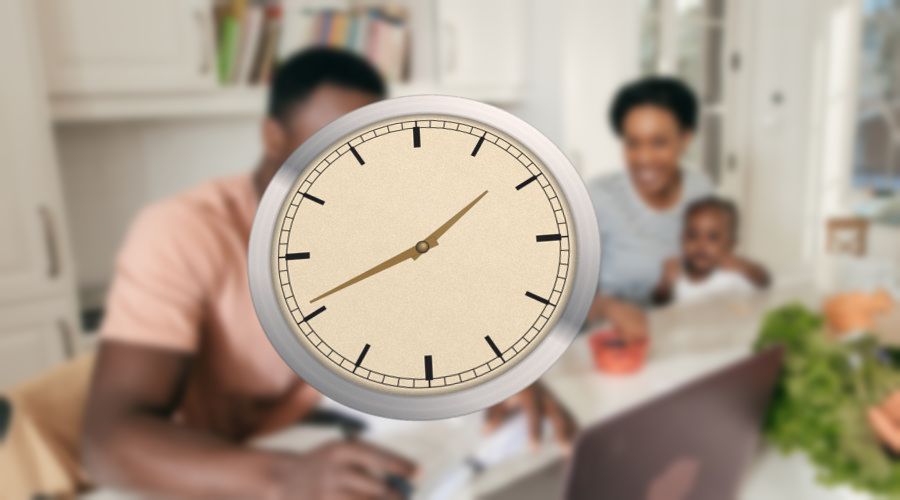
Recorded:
{"hour": 1, "minute": 41}
